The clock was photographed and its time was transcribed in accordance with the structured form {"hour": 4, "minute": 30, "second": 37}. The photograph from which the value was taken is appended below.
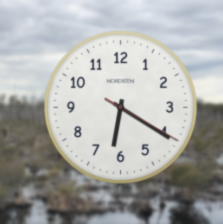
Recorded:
{"hour": 6, "minute": 20, "second": 20}
